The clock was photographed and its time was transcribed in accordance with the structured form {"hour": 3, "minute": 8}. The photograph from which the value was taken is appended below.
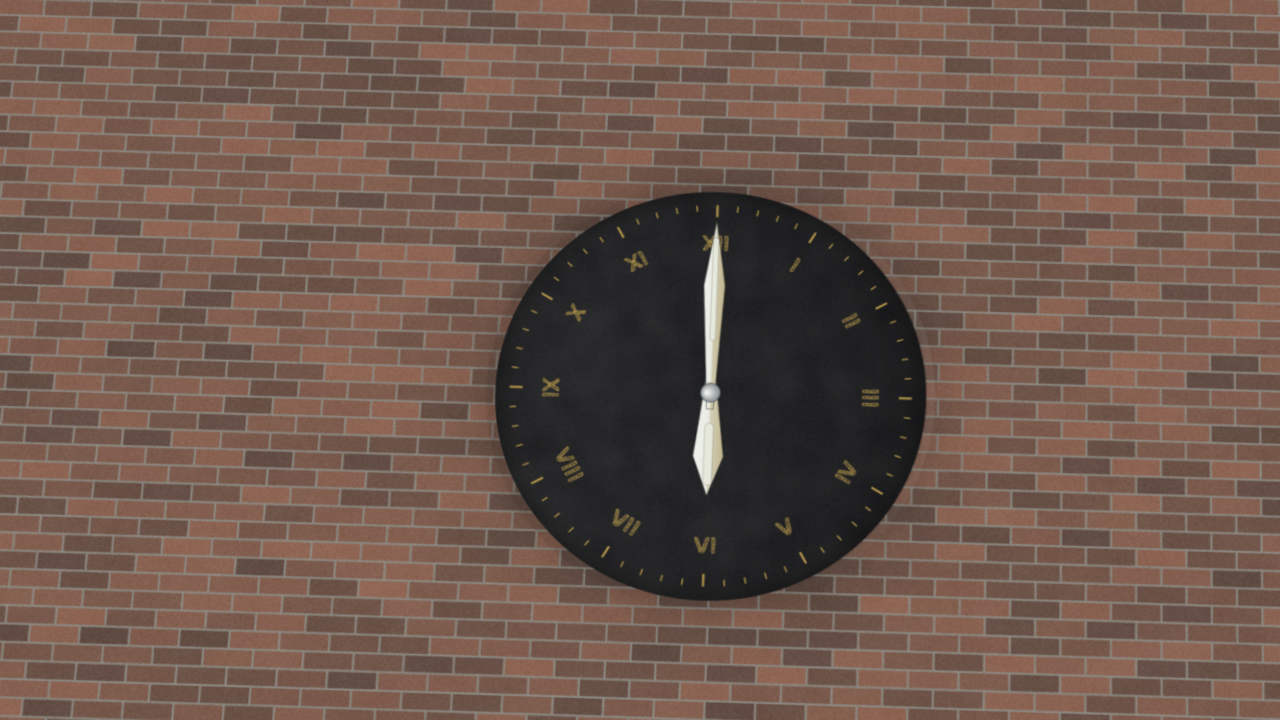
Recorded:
{"hour": 6, "minute": 0}
